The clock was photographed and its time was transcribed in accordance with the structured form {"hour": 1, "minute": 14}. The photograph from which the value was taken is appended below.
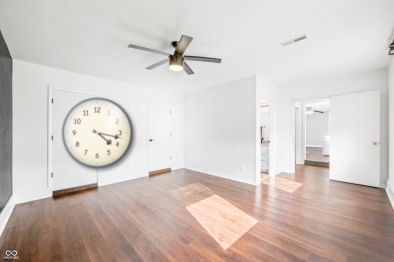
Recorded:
{"hour": 4, "minute": 17}
